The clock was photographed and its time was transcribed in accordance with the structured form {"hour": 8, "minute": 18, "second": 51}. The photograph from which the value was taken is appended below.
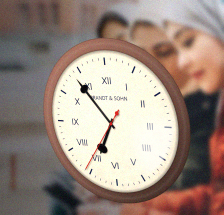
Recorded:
{"hour": 6, "minute": 53, "second": 36}
